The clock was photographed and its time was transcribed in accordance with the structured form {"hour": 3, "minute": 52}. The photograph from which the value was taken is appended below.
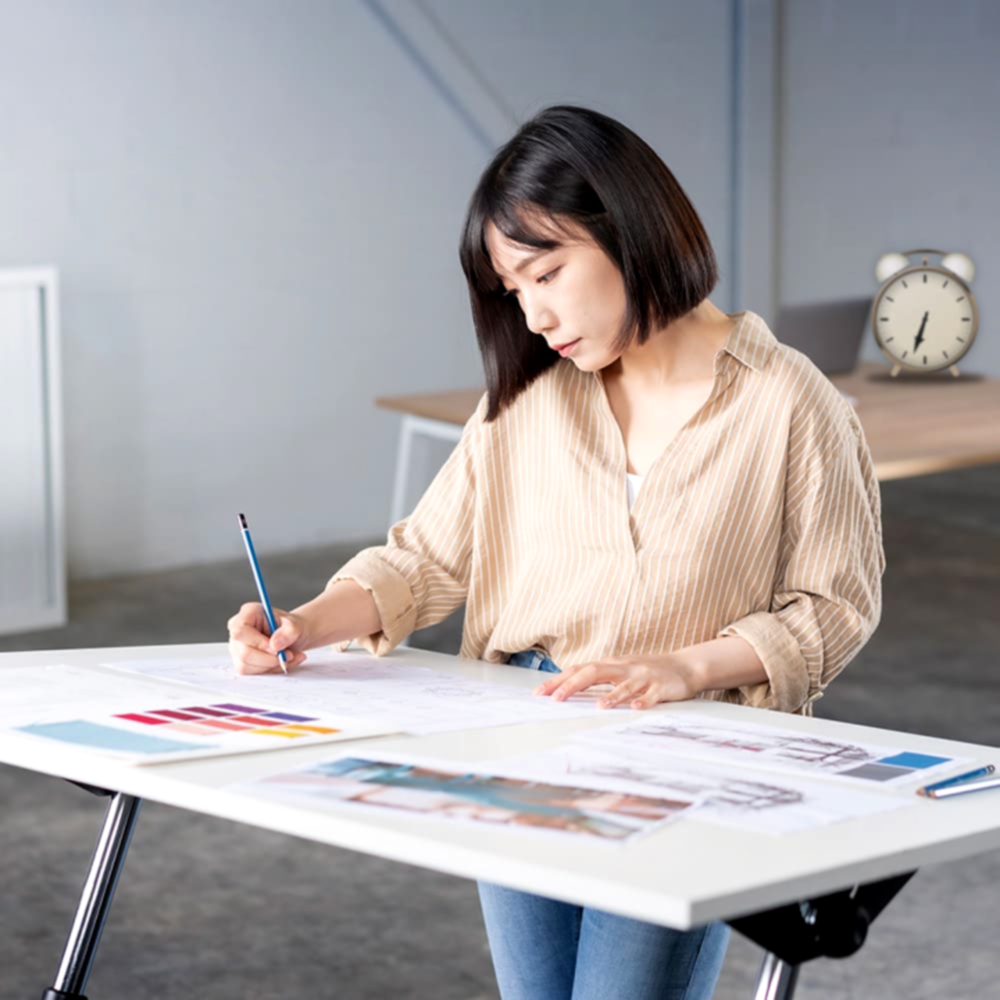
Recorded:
{"hour": 6, "minute": 33}
